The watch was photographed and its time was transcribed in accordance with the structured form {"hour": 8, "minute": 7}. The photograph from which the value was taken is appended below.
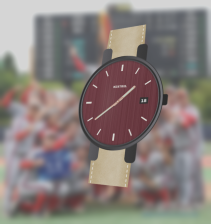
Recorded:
{"hour": 1, "minute": 39}
